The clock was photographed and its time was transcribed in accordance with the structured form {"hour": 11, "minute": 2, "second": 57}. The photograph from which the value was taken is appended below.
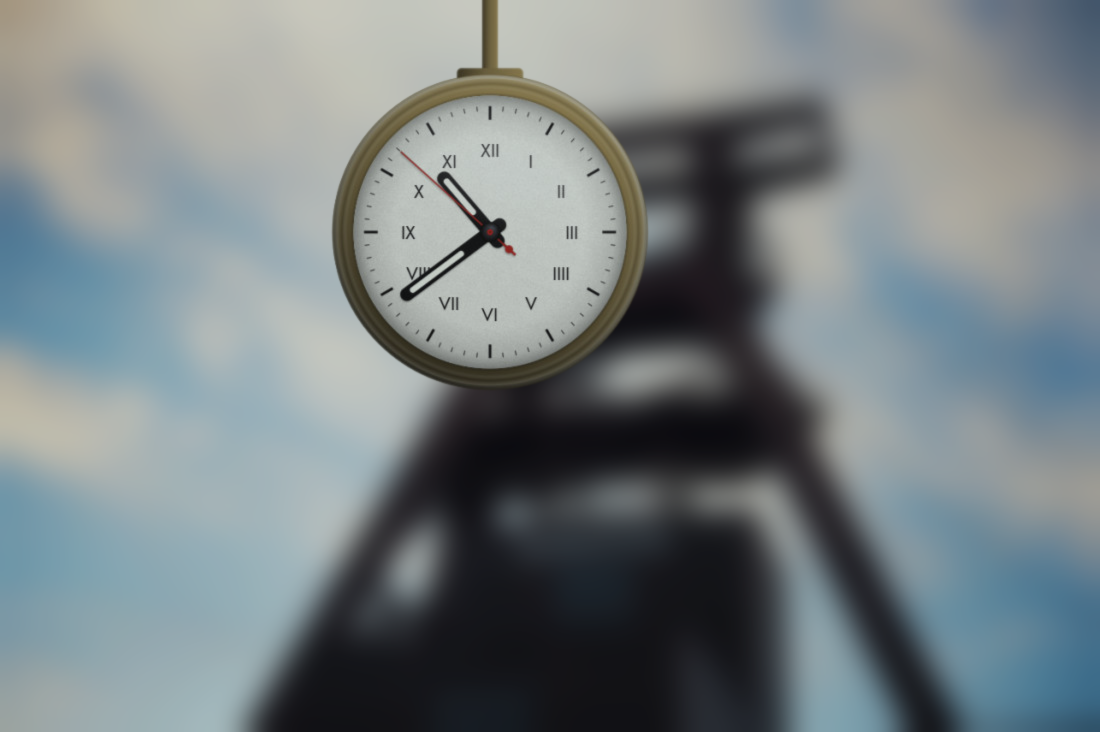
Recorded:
{"hour": 10, "minute": 38, "second": 52}
